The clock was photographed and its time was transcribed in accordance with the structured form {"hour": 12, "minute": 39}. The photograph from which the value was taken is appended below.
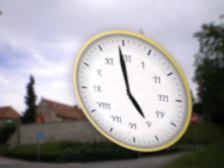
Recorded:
{"hour": 4, "minute": 59}
